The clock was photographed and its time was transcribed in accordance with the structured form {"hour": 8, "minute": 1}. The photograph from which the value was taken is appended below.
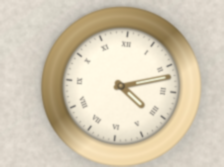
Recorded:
{"hour": 4, "minute": 12}
